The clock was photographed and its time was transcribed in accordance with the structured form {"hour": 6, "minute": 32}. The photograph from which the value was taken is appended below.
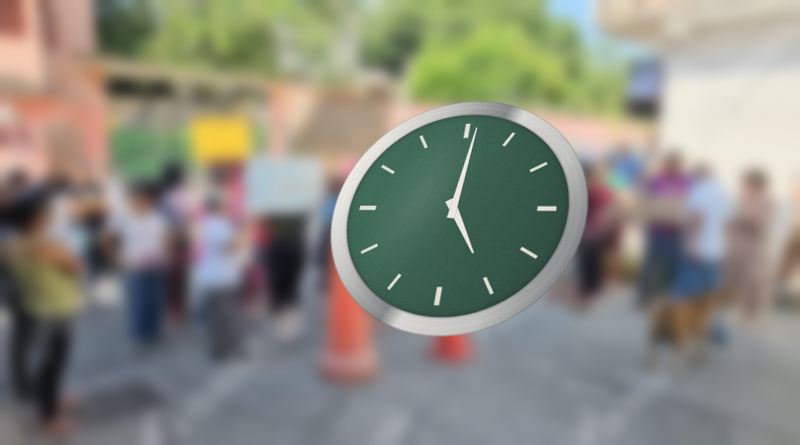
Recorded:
{"hour": 5, "minute": 1}
